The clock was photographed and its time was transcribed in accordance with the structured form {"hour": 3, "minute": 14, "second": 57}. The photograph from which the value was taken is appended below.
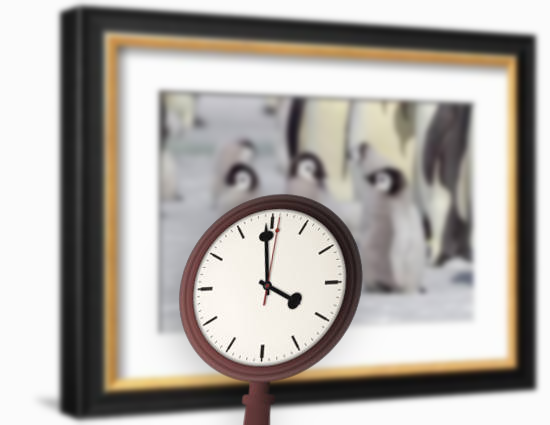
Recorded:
{"hour": 3, "minute": 59, "second": 1}
